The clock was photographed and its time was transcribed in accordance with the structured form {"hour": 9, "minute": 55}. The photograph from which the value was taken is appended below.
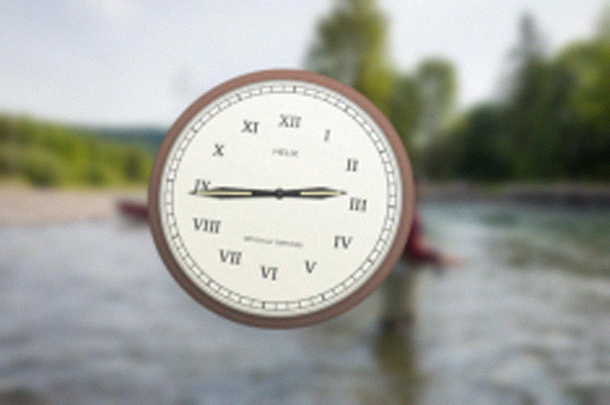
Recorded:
{"hour": 2, "minute": 44}
